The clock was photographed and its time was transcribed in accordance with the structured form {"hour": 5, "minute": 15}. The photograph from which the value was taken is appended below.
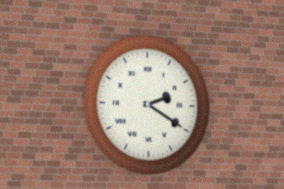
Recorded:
{"hour": 2, "minute": 20}
